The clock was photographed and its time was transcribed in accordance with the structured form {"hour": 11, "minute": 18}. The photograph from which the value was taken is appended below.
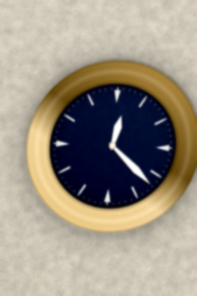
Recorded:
{"hour": 12, "minute": 22}
